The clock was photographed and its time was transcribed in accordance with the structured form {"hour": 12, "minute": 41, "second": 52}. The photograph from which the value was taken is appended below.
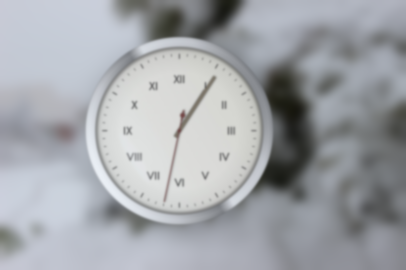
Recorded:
{"hour": 1, "minute": 5, "second": 32}
